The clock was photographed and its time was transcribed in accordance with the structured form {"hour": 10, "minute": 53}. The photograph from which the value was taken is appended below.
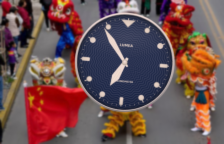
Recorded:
{"hour": 6, "minute": 54}
